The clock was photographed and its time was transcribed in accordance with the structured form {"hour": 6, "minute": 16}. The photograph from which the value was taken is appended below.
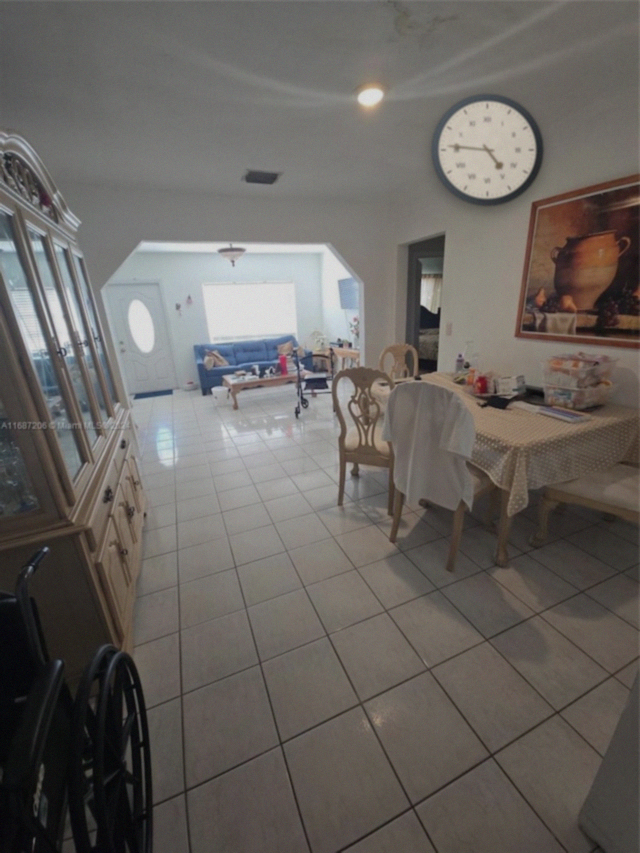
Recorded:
{"hour": 4, "minute": 46}
